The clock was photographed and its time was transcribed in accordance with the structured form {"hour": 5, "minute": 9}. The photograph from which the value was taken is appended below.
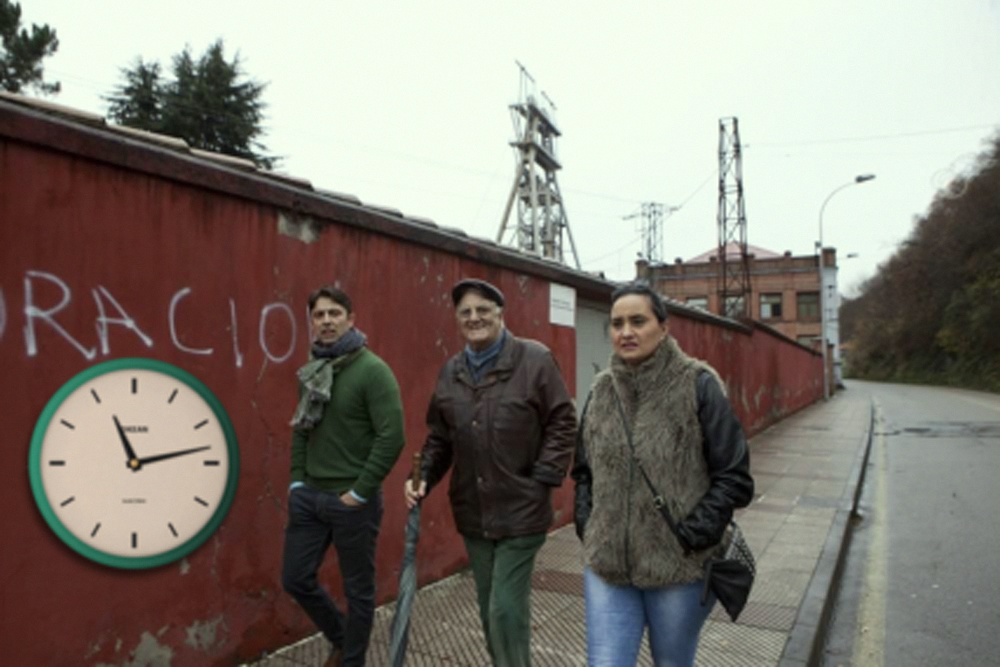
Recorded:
{"hour": 11, "minute": 13}
